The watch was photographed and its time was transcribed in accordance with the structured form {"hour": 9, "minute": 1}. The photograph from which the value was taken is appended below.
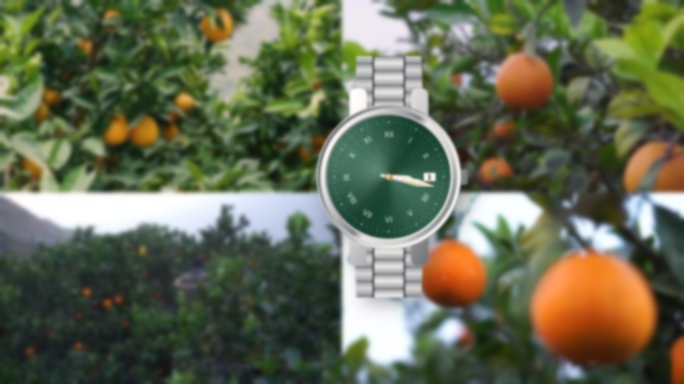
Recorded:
{"hour": 3, "minute": 17}
